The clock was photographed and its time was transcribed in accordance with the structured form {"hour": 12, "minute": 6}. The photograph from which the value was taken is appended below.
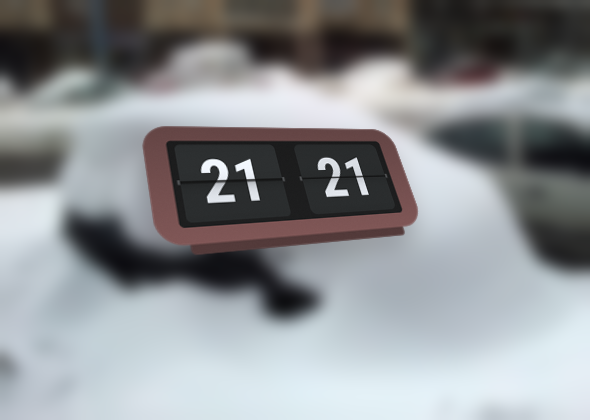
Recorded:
{"hour": 21, "minute": 21}
